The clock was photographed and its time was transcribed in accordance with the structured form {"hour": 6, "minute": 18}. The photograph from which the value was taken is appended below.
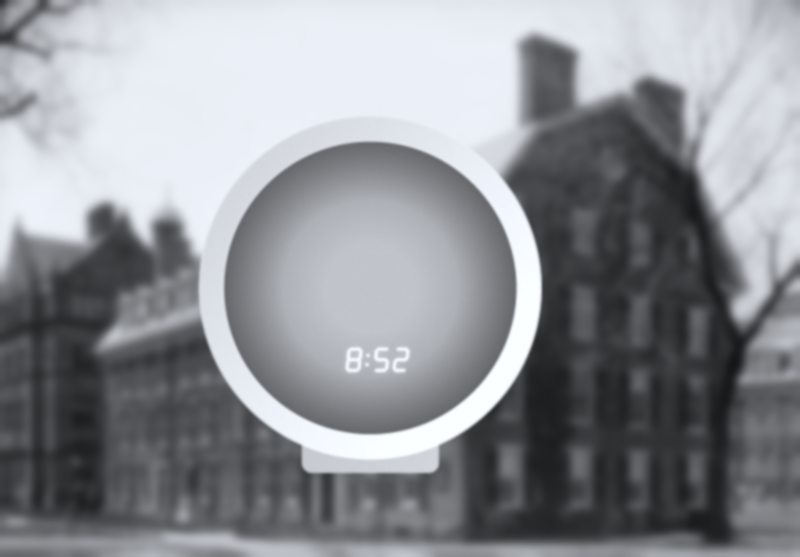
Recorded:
{"hour": 8, "minute": 52}
